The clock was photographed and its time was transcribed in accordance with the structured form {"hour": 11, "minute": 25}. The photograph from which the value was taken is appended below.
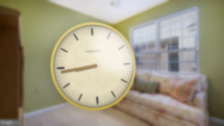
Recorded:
{"hour": 8, "minute": 44}
